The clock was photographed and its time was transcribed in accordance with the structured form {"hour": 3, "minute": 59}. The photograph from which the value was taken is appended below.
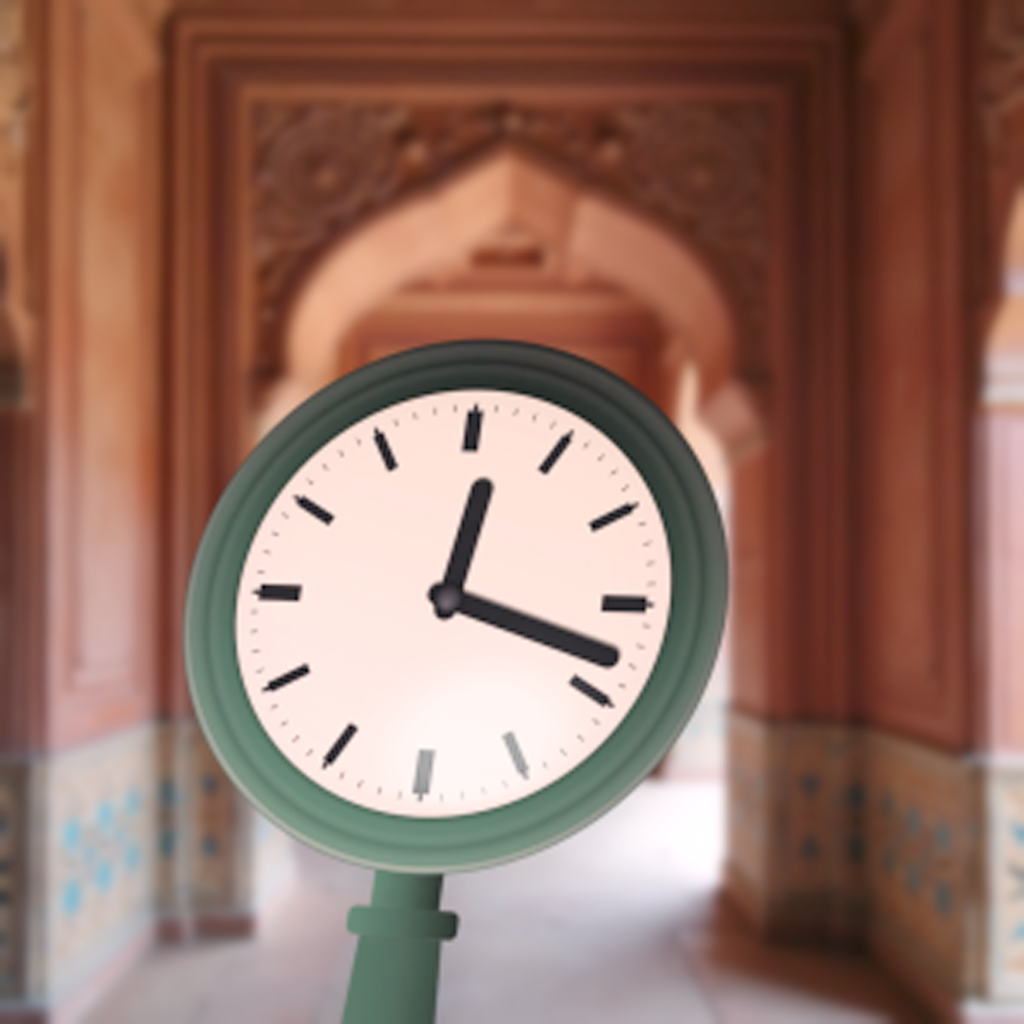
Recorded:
{"hour": 12, "minute": 18}
